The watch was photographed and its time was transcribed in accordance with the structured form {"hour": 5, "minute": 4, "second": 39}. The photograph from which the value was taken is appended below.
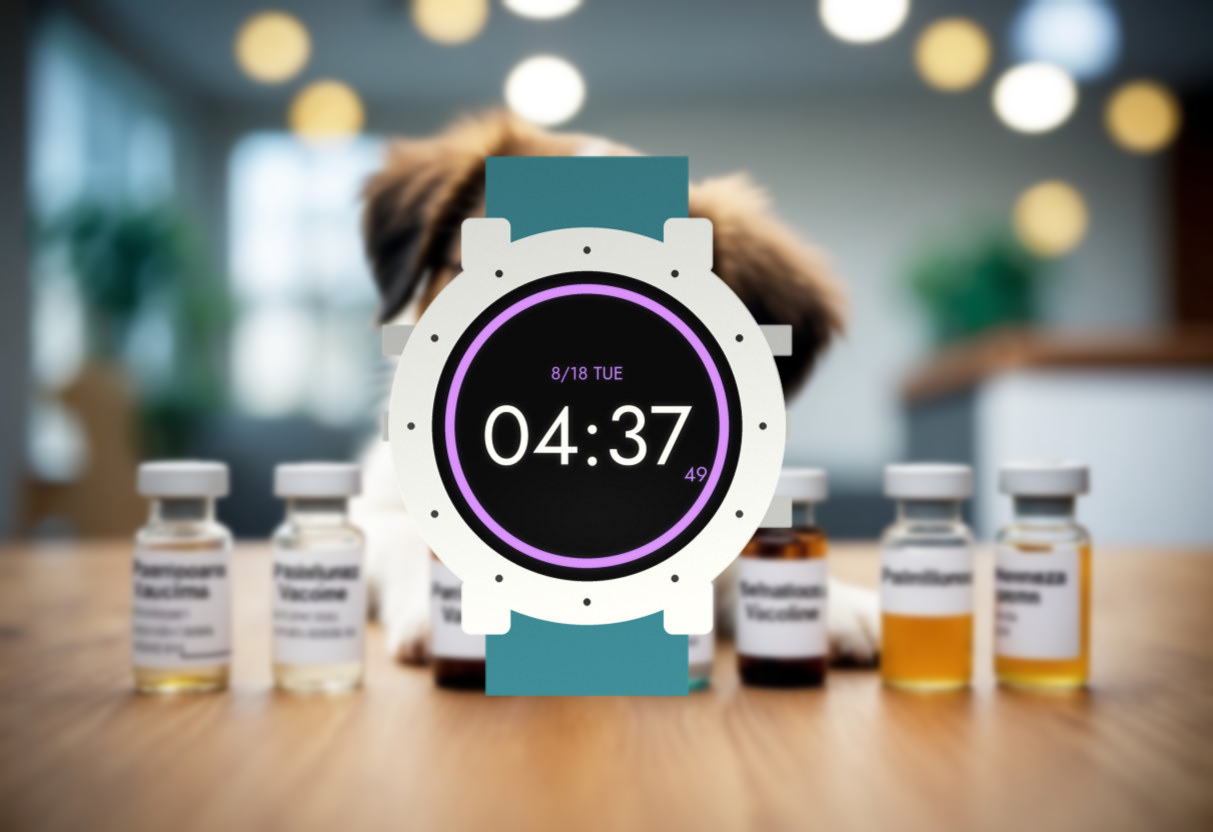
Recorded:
{"hour": 4, "minute": 37, "second": 49}
